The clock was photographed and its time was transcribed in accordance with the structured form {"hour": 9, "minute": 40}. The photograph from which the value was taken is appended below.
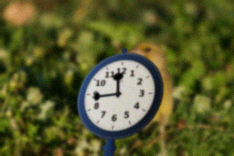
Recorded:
{"hour": 11, "minute": 44}
